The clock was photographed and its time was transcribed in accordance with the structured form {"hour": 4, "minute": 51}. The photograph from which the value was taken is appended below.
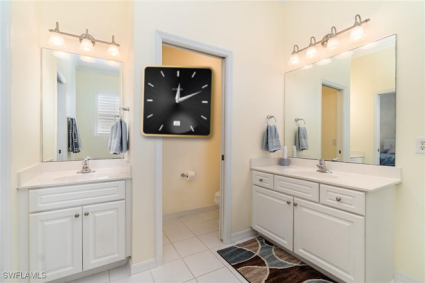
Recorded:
{"hour": 12, "minute": 11}
